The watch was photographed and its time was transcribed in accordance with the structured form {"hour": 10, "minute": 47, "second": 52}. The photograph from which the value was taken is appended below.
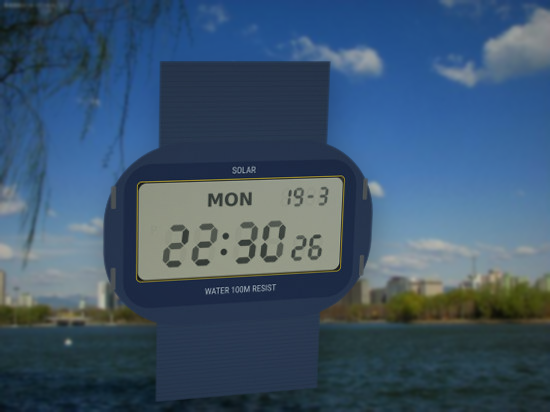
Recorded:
{"hour": 22, "minute": 30, "second": 26}
